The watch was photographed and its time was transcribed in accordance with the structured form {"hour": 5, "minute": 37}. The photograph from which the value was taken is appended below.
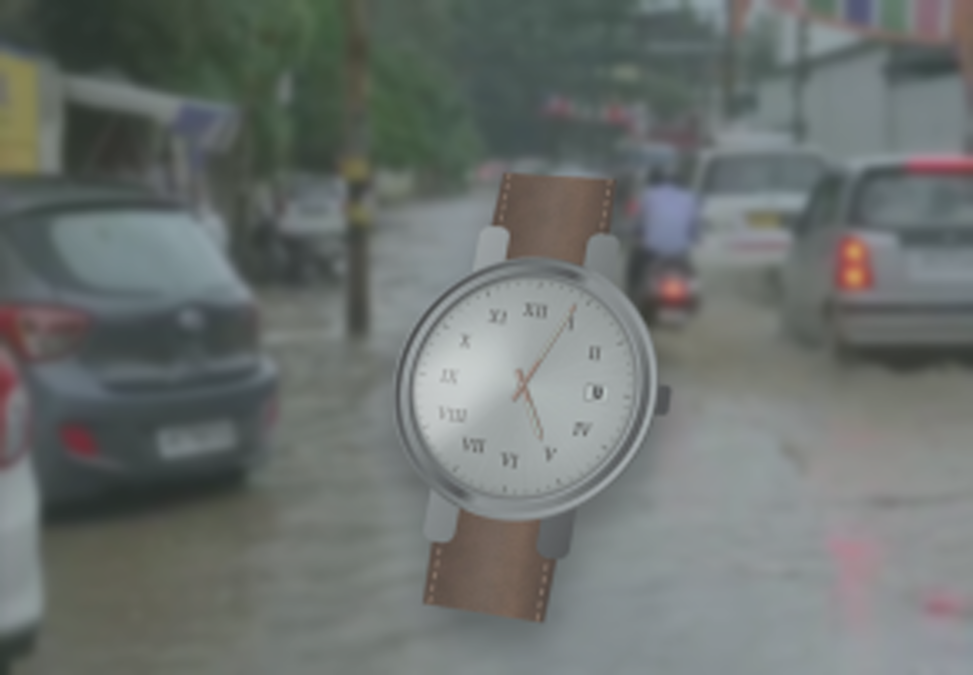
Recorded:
{"hour": 5, "minute": 4}
